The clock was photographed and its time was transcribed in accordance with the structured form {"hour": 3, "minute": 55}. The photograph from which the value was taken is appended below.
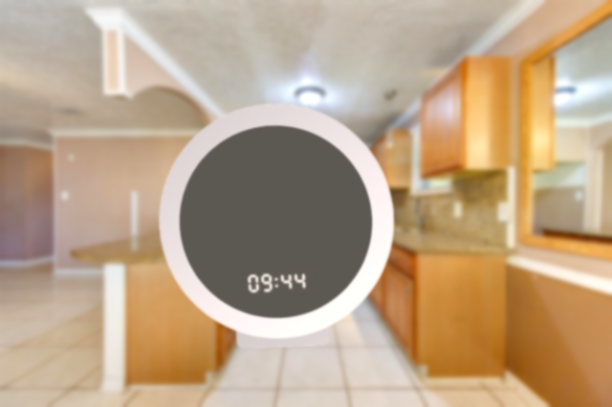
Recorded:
{"hour": 9, "minute": 44}
